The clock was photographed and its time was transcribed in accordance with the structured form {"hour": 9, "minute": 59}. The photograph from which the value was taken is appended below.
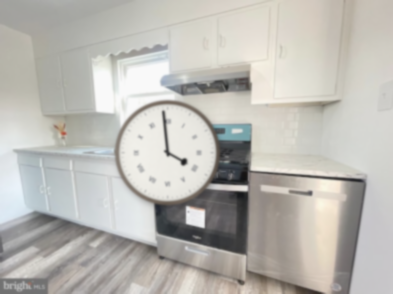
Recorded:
{"hour": 3, "minute": 59}
